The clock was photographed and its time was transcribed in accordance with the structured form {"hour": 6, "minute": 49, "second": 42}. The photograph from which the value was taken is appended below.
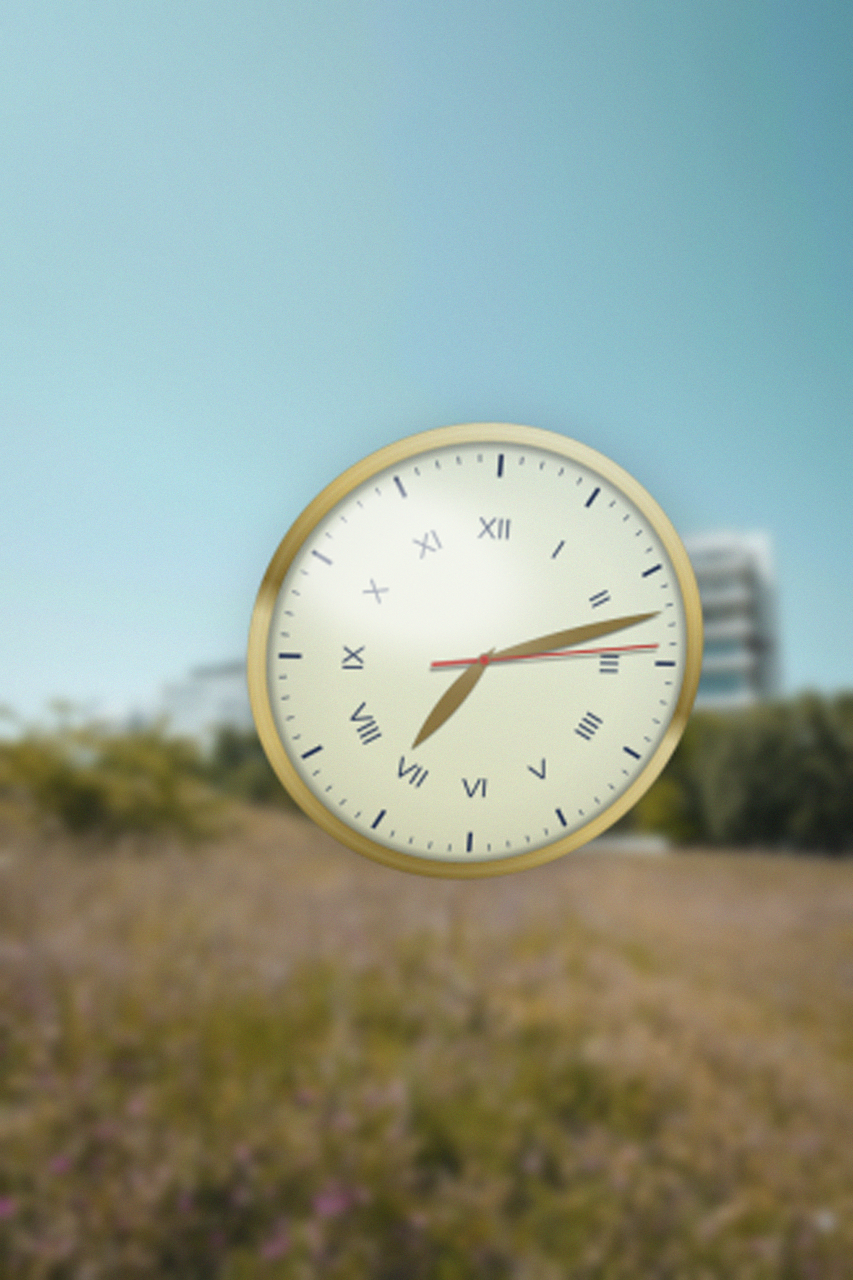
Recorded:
{"hour": 7, "minute": 12, "second": 14}
